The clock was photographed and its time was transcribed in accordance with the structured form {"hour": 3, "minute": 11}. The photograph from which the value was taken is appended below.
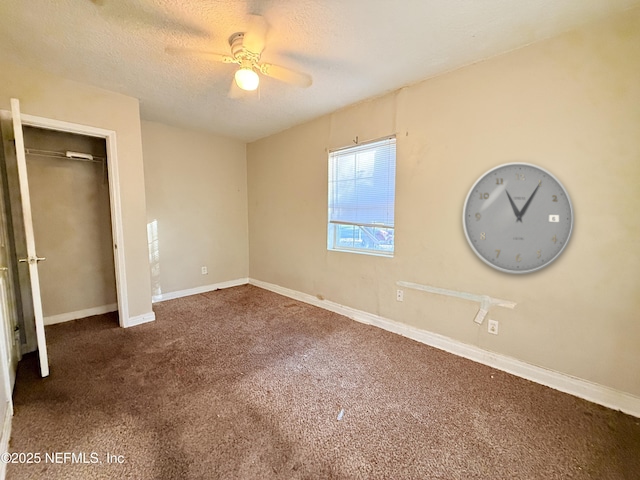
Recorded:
{"hour": 11, "minute": 5}
